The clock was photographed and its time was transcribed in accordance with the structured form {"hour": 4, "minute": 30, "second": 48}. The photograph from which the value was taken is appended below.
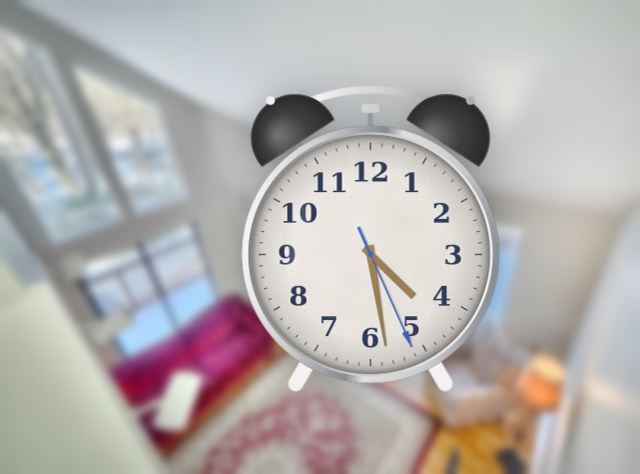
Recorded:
{"hour": 4, "minute": 28, "second": 26}
